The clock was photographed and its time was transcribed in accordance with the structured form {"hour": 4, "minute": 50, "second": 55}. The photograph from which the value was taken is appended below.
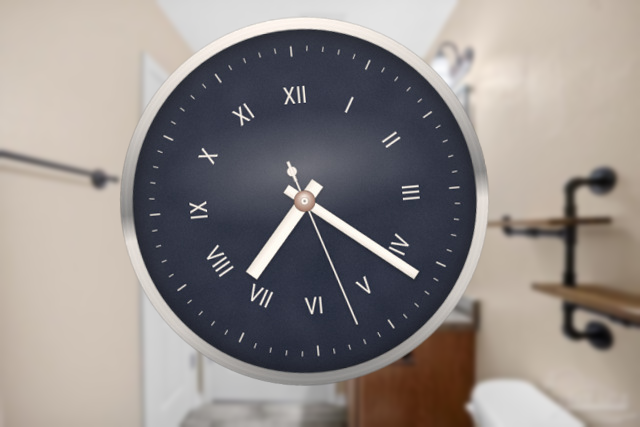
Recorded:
{"hour": 7, "minute": 21, "second": 27}
